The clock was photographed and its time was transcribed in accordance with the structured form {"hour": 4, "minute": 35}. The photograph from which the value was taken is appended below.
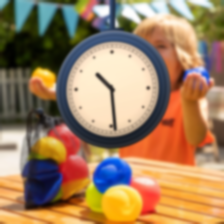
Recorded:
{"hour": 10, "minute": 29}
